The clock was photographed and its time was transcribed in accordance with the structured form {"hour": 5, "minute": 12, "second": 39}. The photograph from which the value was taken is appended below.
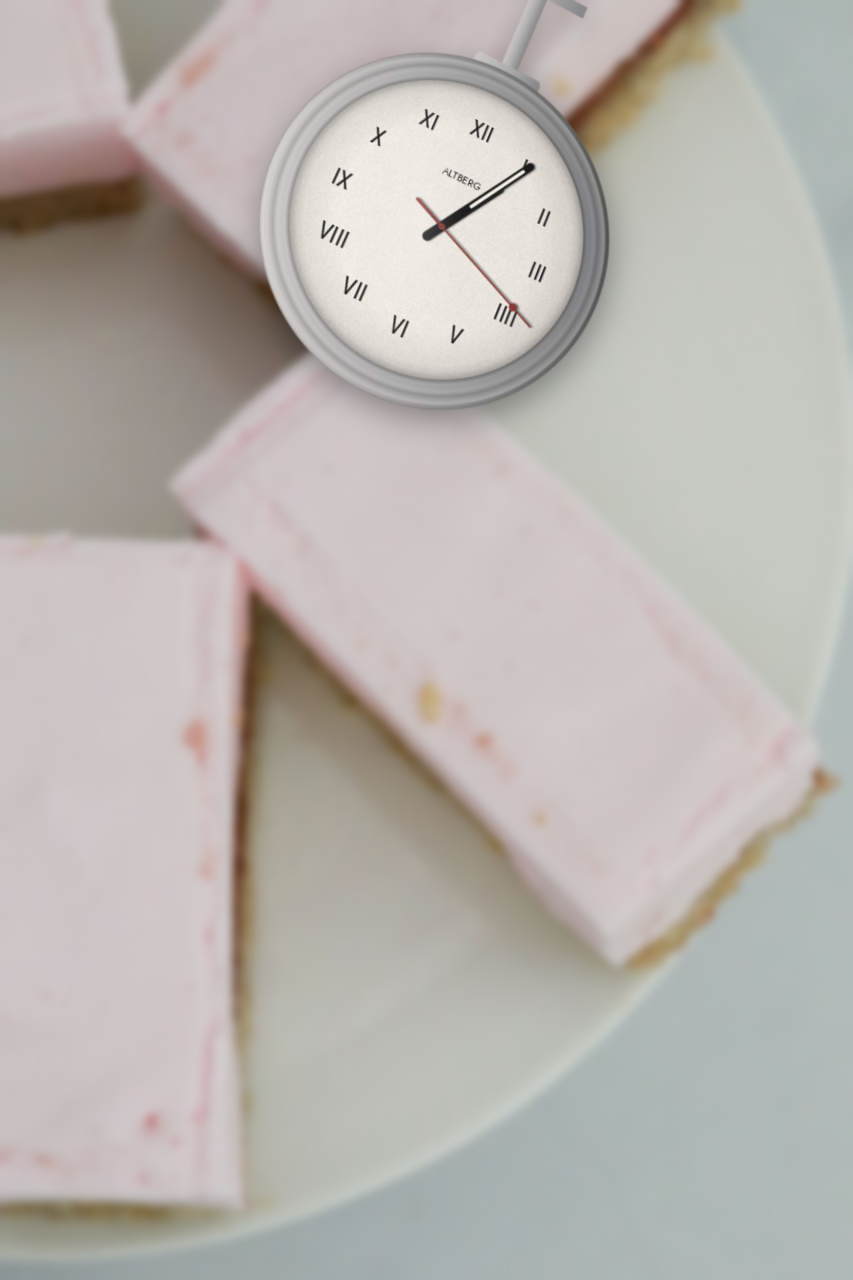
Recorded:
{"hour": 1, "minute": 5, "second": 19}
